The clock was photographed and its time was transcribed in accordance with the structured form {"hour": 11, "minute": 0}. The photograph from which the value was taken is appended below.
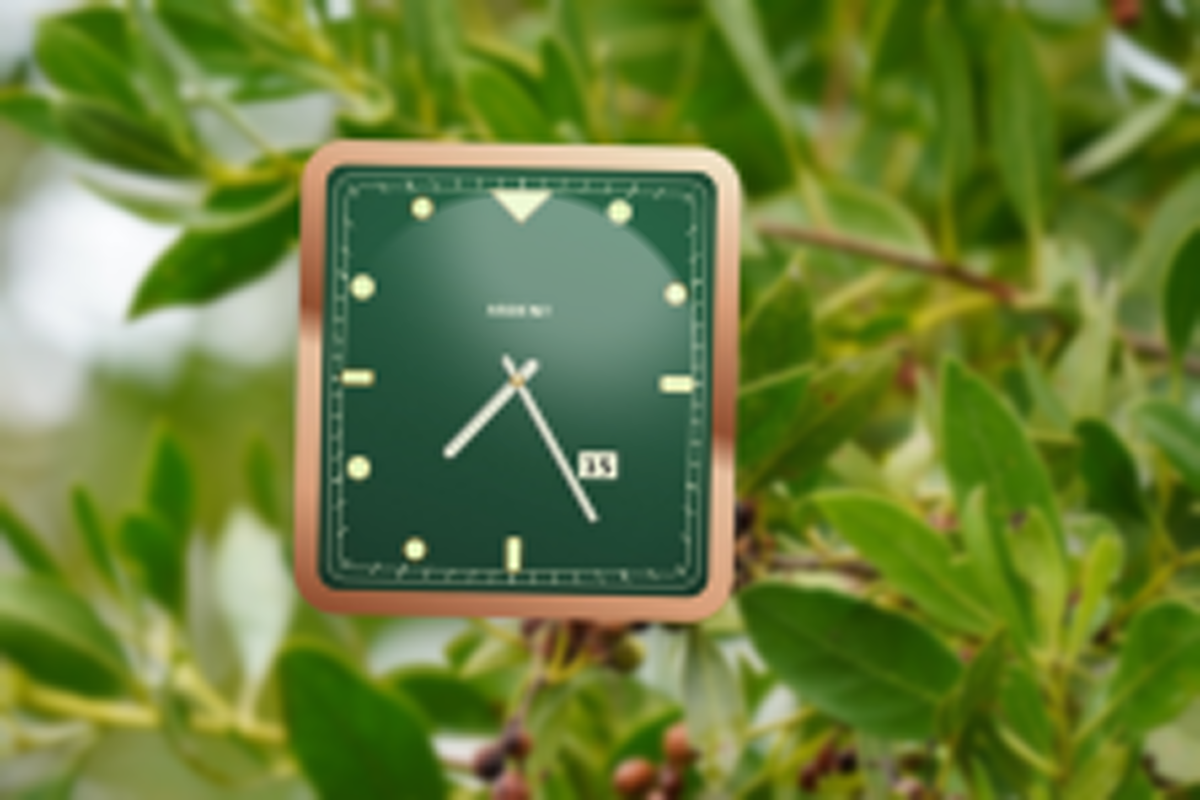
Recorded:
{"hour": 7, "minute": 25}
